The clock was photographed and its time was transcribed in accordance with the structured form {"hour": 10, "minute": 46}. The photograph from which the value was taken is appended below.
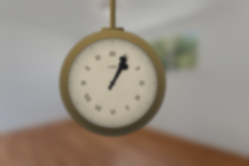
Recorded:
{"hour": 1, "minute": 4}
